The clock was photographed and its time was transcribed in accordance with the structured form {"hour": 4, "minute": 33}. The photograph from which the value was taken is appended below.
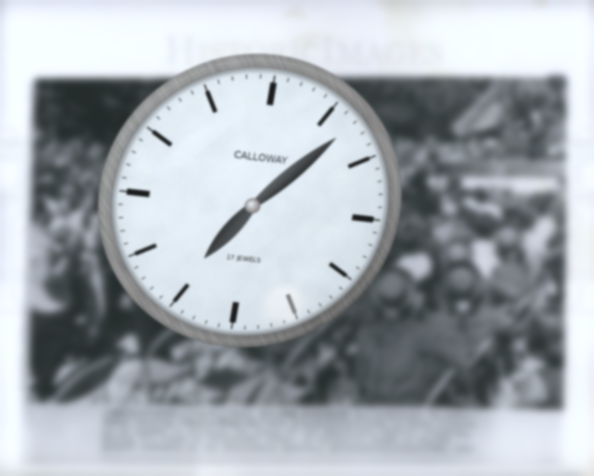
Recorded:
{"hour": 7, "minute": 7}
